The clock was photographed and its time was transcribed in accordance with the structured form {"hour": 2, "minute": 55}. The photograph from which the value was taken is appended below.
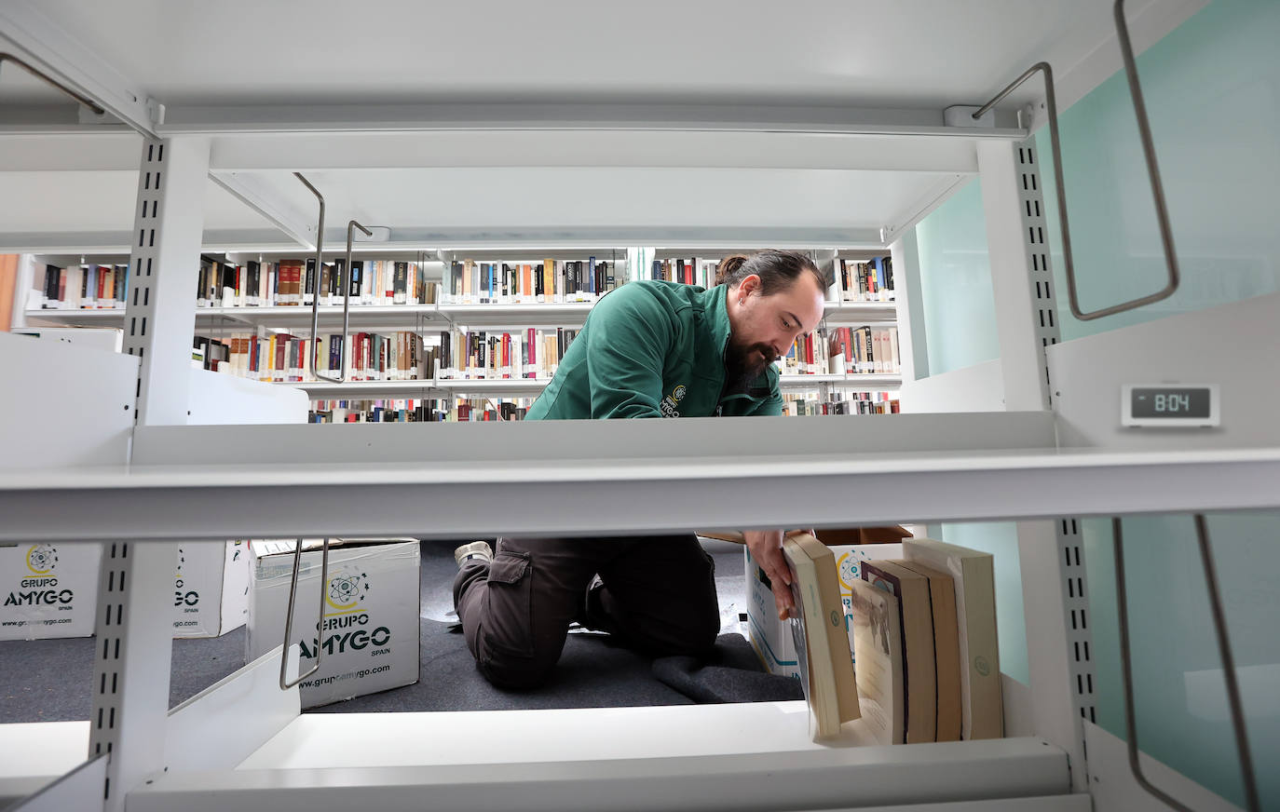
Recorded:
{"hour": 8, "minute": 4}
